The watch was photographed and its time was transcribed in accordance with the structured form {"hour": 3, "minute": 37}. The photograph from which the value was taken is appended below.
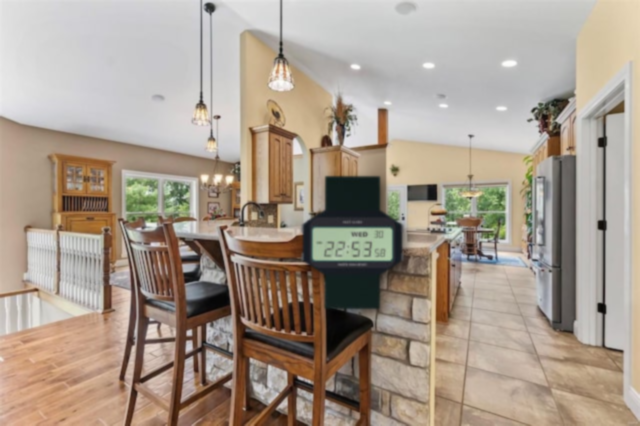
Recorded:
{"hour": 22, "minute": 53}
